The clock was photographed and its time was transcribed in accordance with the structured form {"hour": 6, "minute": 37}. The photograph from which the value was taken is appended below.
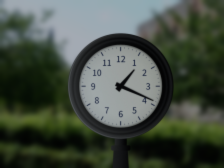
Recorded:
{"hour": 1, "minute": 19}
